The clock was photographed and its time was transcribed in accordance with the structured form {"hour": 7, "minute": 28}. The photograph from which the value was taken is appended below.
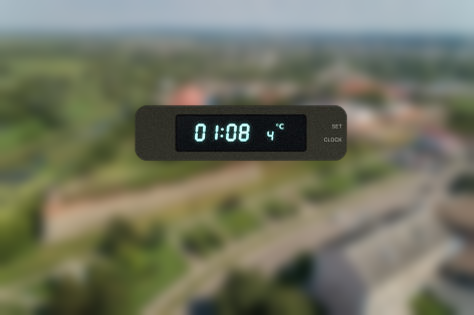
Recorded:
{"hour": 1, "minute": 8}
